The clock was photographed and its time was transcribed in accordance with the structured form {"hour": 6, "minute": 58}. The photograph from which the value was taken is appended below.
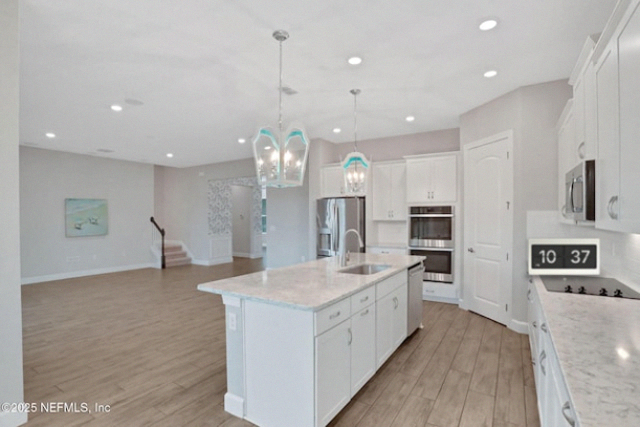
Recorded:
{"hour": 10, "minute": 37}
